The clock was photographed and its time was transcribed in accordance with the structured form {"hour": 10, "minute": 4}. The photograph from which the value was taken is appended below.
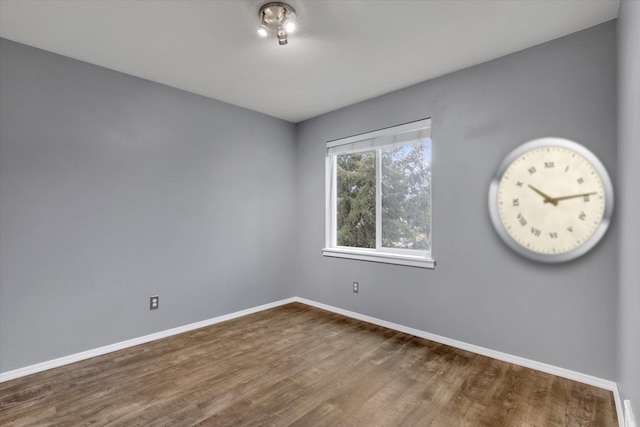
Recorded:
{"hour": 10, "minute": 14}
